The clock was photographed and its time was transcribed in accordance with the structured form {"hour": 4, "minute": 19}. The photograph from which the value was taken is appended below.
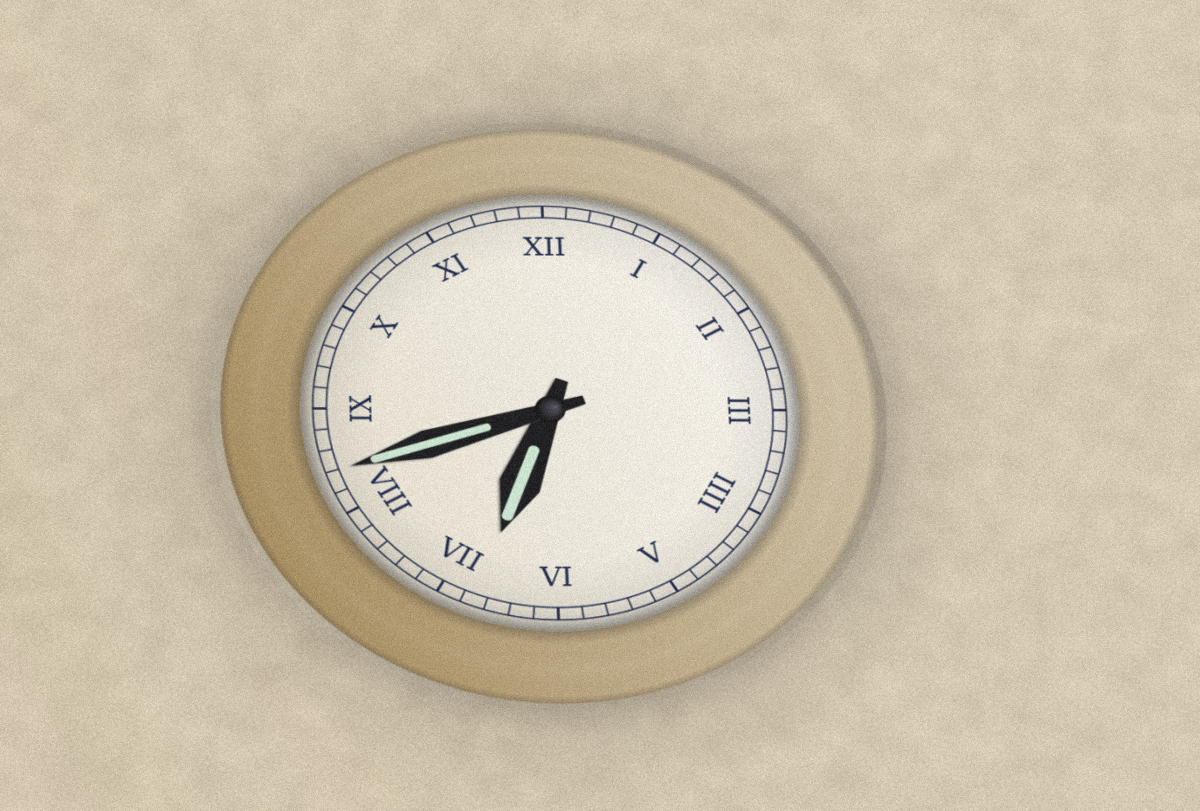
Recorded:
{"hour": 6, "minute": 42}
